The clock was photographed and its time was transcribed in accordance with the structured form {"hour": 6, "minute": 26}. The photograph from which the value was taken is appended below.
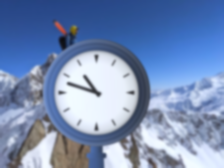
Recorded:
{"hour": 10, "minute": 48}
